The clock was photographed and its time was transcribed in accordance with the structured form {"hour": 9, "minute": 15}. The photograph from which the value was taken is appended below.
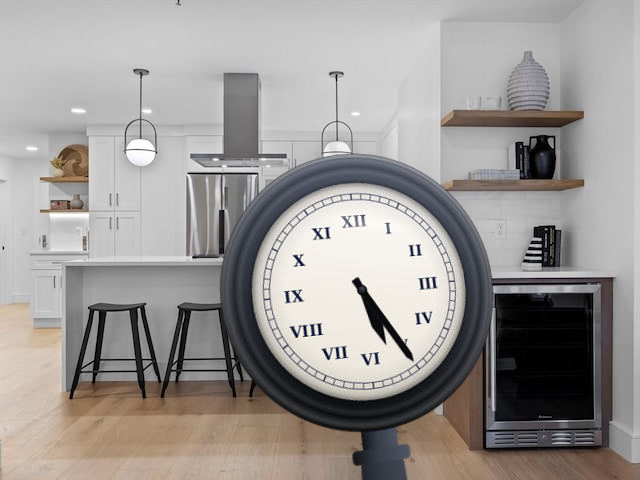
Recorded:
{"hour": 5, "minute": 25}
